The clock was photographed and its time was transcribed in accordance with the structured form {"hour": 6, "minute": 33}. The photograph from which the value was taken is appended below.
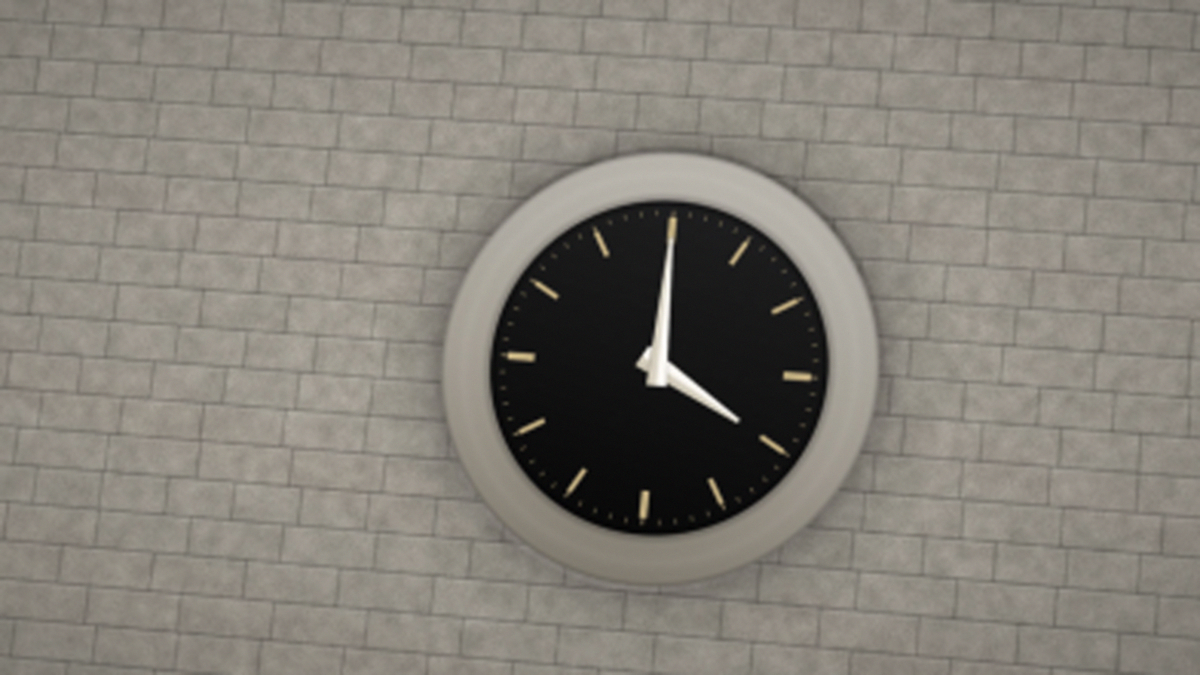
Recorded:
{"hour": 4, "minute": 0}
